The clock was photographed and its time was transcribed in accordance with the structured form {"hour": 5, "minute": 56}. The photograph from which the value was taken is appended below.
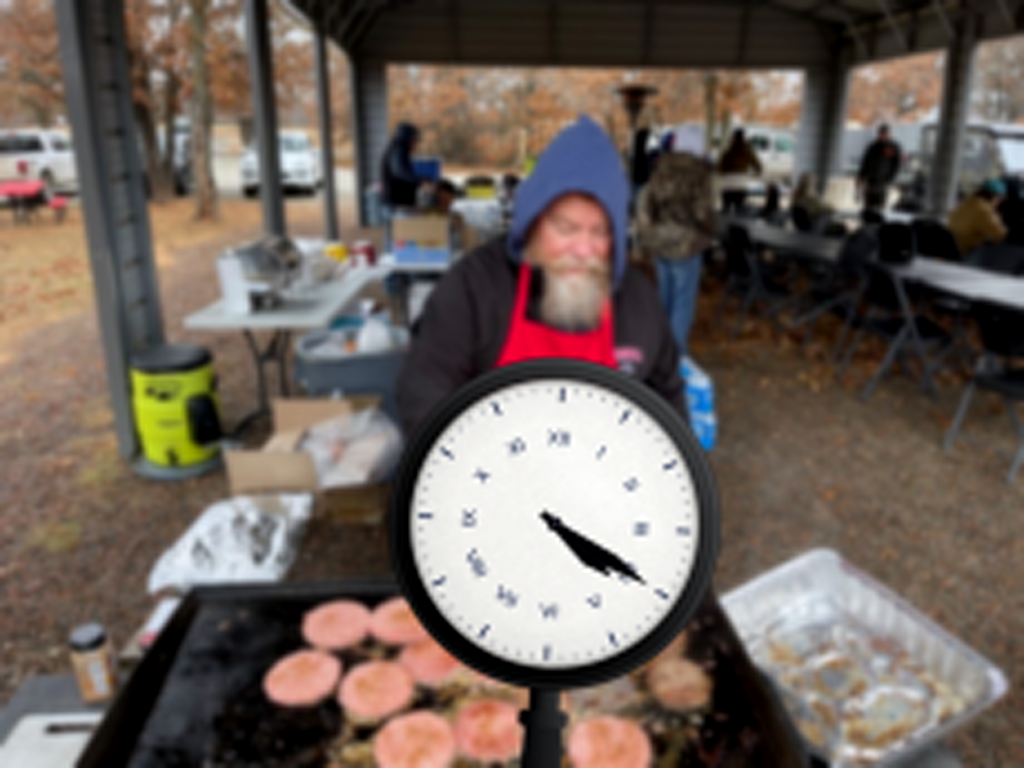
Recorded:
{"hour": 4, "minute": 20}
